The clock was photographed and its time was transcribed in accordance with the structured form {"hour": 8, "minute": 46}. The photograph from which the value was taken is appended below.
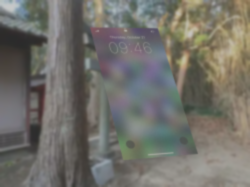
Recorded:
{"hour": 9, "minute": 46}
